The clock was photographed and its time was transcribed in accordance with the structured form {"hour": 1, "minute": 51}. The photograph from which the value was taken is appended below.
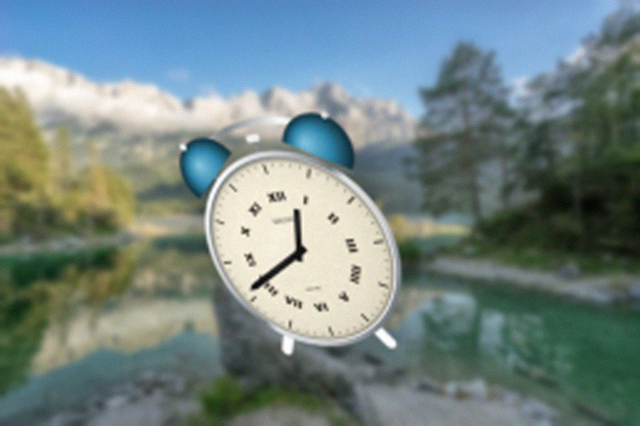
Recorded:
{"hour": 12, "minute": 41}
